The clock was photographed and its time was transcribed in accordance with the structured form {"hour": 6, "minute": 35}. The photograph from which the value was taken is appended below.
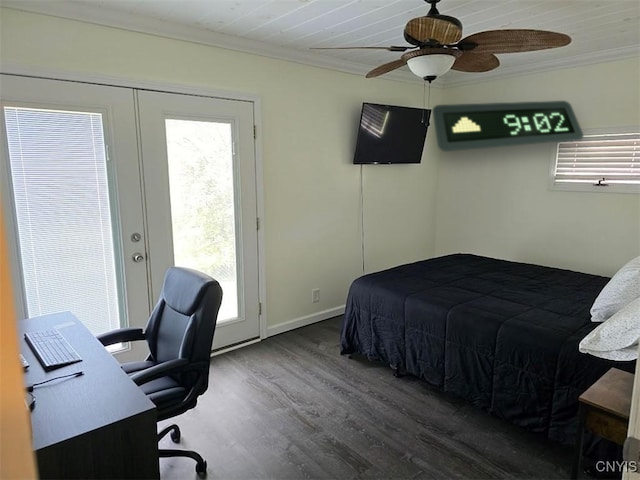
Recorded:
{"hour": 9, "minute": 2}
